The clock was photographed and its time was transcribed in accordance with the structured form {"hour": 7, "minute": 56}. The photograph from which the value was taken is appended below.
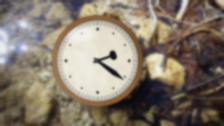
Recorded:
{"hour": 2, "minute": 21}
